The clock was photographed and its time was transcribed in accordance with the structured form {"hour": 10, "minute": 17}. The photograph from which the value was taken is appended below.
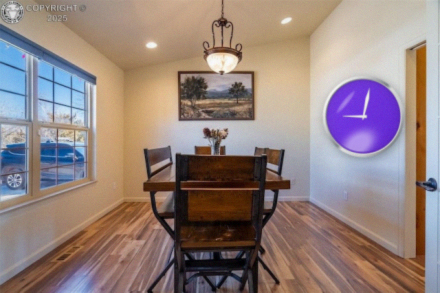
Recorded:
{"hour": 9, "minute": 2}
